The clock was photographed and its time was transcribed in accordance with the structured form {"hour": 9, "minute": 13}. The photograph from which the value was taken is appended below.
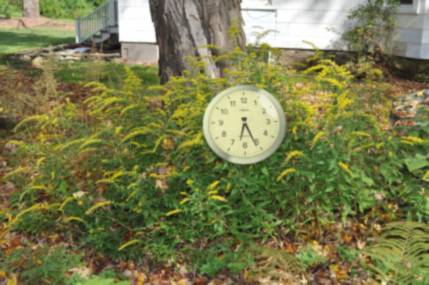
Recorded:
{"hour": 6, "minute": 26}
